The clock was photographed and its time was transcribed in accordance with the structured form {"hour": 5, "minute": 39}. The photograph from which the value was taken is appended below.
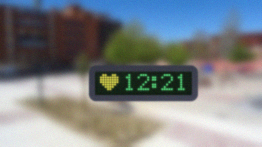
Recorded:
{"hour": 12, "minute": 21}
